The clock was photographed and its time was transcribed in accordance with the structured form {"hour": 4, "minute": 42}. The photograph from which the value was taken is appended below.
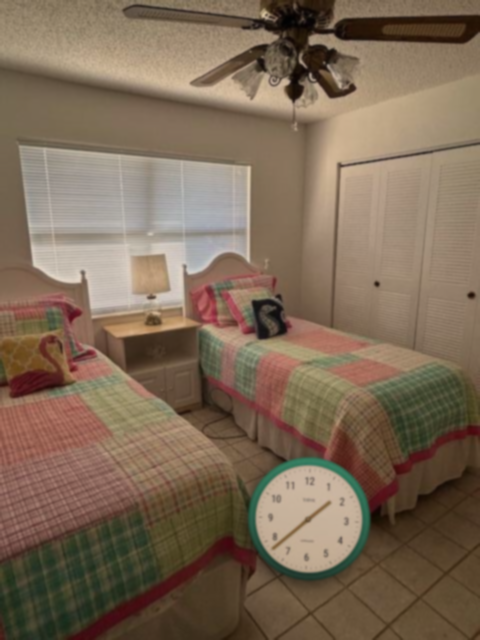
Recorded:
{"hour": 1, "minute": 38}
